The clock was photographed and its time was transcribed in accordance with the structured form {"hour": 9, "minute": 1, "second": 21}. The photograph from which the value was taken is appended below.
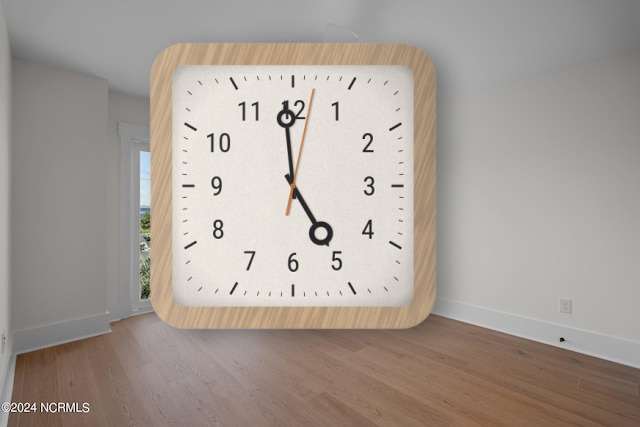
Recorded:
{"hour": 4, "minute": 59, "second": 2}
